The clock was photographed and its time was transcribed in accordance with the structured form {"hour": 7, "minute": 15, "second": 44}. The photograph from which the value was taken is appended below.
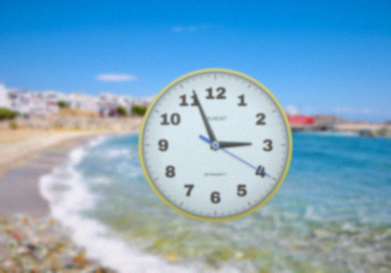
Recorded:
{"hour": 2, "minute": 56, "second": 20}
